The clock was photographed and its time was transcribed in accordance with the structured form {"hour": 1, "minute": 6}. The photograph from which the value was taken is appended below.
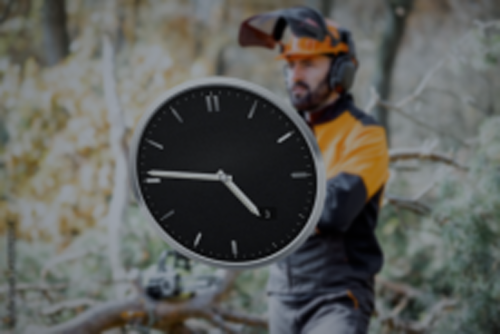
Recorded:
{"hour": 4, "minute": 46}
